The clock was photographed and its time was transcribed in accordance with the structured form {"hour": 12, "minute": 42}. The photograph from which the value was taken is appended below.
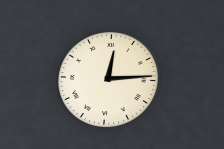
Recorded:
{"hour": 12, "minute": 14}
